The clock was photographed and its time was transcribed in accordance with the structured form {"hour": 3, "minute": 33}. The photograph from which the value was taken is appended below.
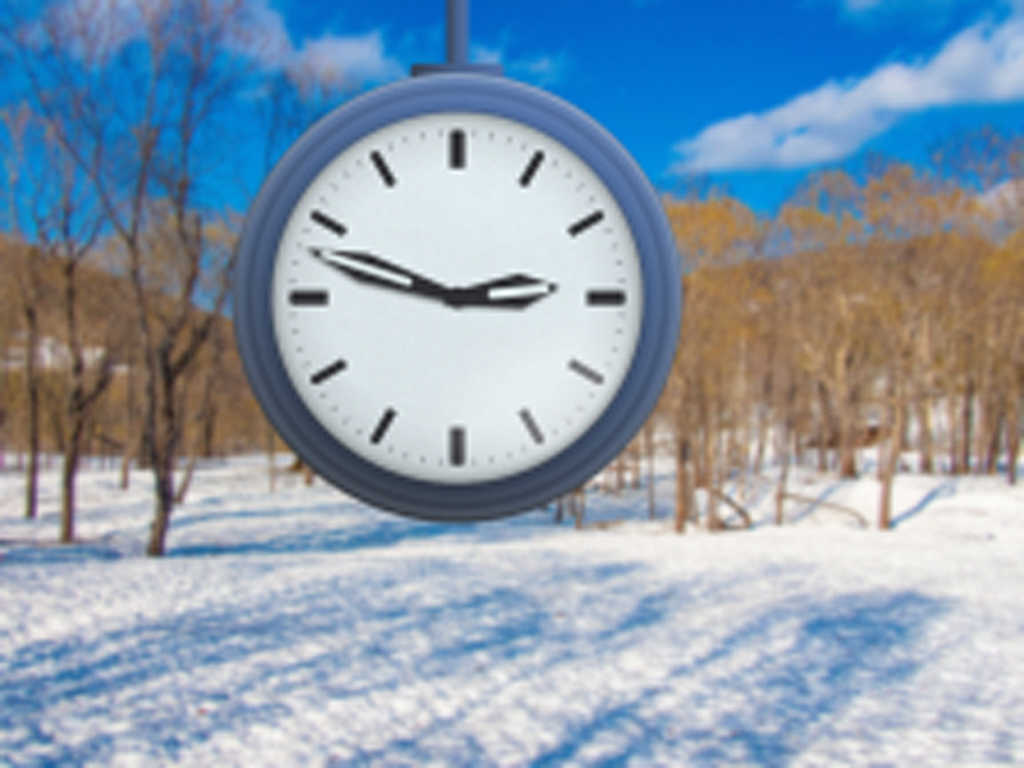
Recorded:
{"hour": 2, "minute": 48}
